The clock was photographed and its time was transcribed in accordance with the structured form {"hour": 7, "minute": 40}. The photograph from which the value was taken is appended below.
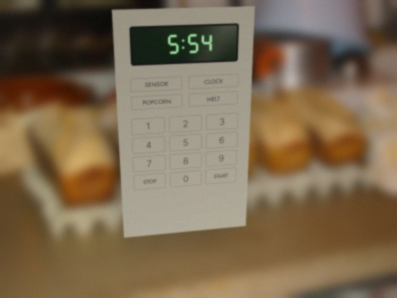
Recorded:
{"hour": 5, "minute": 54}
